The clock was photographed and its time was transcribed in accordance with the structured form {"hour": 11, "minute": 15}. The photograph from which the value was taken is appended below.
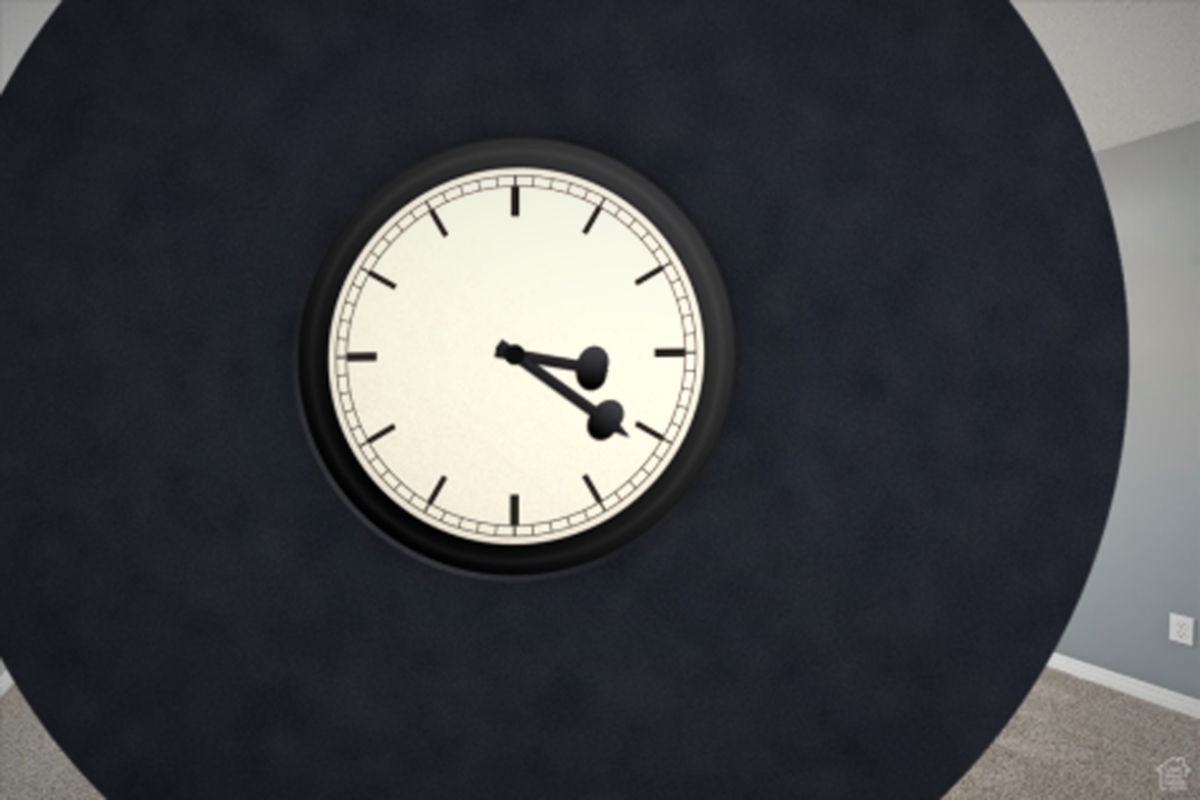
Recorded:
{"hour": 3, "minute": 21}
